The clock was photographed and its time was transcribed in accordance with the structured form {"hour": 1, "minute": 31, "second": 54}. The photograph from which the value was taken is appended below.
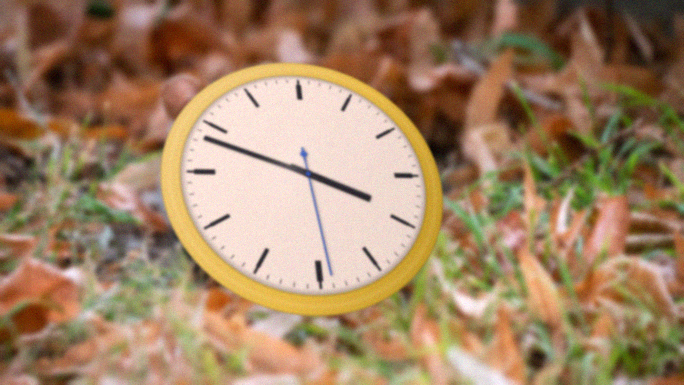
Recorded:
{"hour": 3, "minute": 48, "second": 29}
